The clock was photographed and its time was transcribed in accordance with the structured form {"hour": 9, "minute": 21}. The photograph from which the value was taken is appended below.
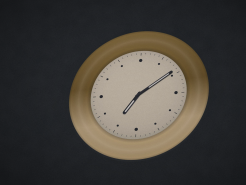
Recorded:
{"hour": 7, "minute": 9}
